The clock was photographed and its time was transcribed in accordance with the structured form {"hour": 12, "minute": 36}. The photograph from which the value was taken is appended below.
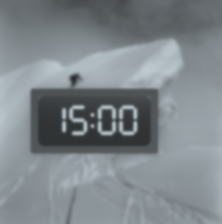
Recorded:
{"hour": 15, "minute": 0}
